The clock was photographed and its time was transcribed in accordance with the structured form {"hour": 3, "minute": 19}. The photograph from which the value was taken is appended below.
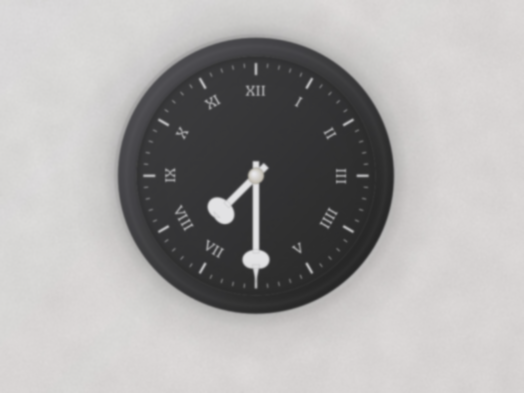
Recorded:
{"hour": 7, "minute": 30}
